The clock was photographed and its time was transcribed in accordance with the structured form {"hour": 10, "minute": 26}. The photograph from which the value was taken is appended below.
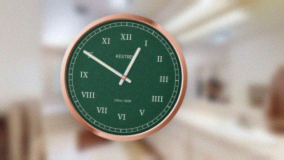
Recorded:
{"hour": 12, "minute": 50}
